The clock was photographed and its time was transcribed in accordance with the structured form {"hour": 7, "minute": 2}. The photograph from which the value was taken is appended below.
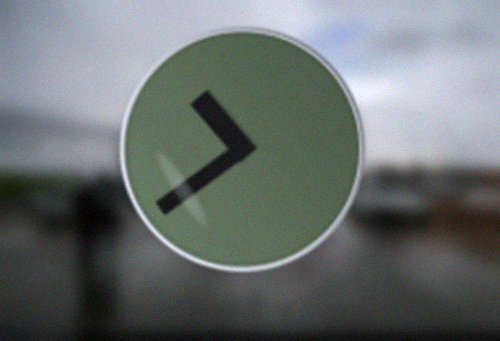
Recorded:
{"hour": 10, "minute": 39}
